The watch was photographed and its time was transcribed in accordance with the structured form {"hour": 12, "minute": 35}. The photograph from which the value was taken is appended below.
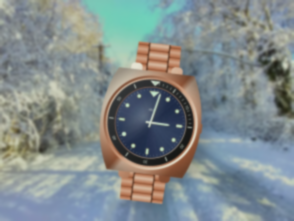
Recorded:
{"hour": 3, "minute": 2}
